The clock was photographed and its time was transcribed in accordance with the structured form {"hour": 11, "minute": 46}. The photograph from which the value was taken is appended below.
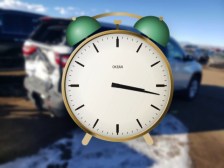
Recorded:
{"hour": 3, "minute": 17}
